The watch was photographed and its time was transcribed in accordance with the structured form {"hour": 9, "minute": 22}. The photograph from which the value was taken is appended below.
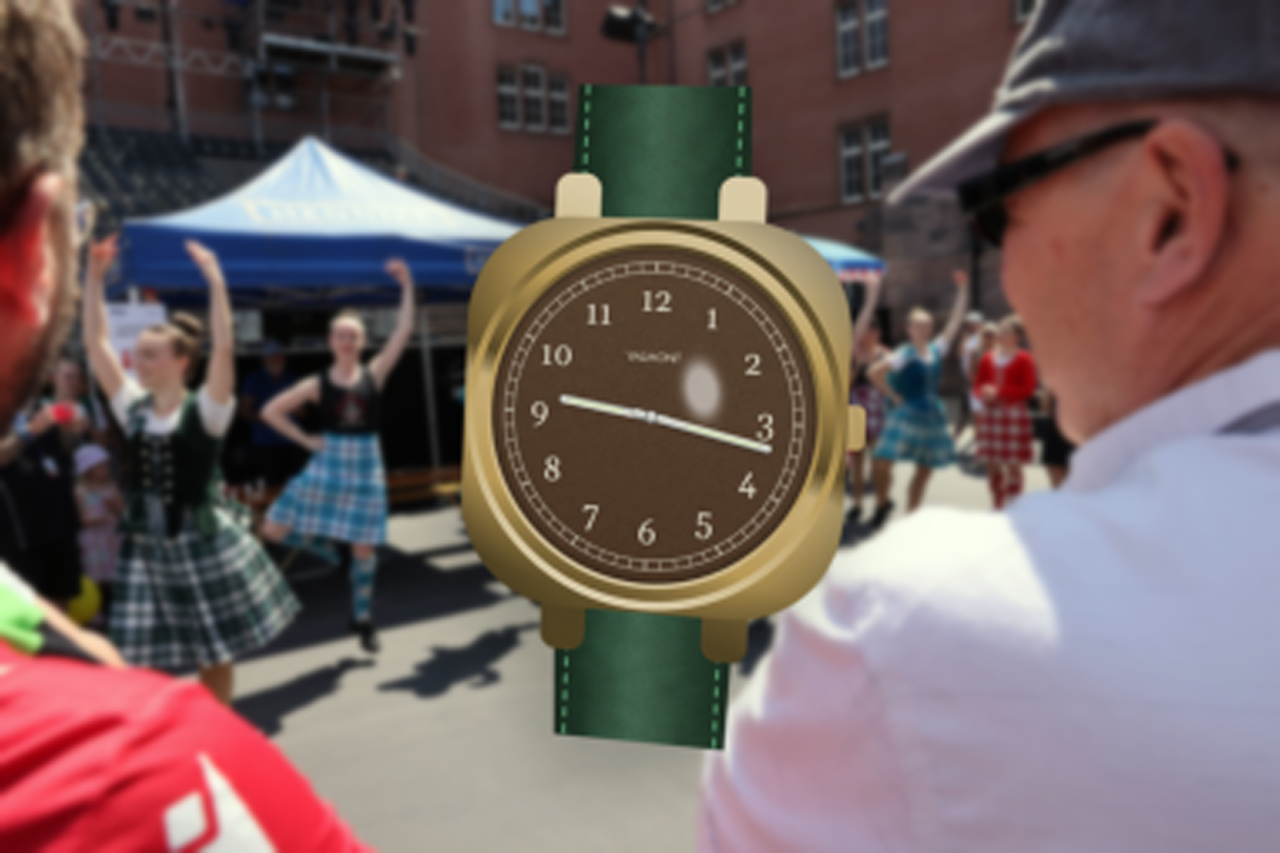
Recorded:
{"hour": 9, "minute": 17}
